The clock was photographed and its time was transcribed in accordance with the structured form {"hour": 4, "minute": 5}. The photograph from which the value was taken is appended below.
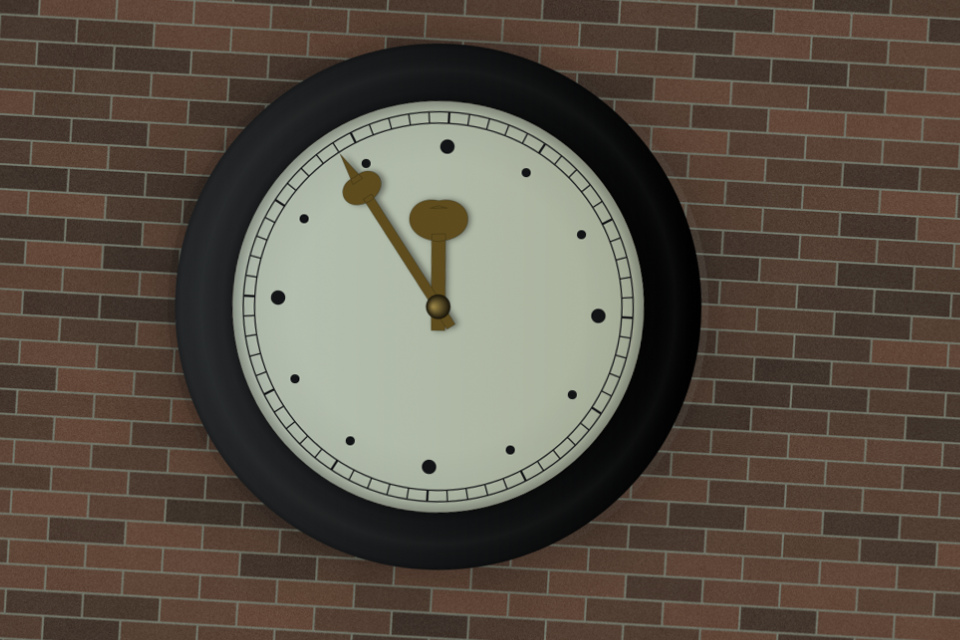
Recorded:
{"hour": 11, "minute": 54}
